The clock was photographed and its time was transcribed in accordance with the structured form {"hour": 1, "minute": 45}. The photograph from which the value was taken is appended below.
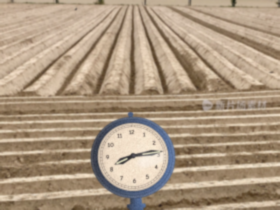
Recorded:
{"hour": 8, "minute": 14}
